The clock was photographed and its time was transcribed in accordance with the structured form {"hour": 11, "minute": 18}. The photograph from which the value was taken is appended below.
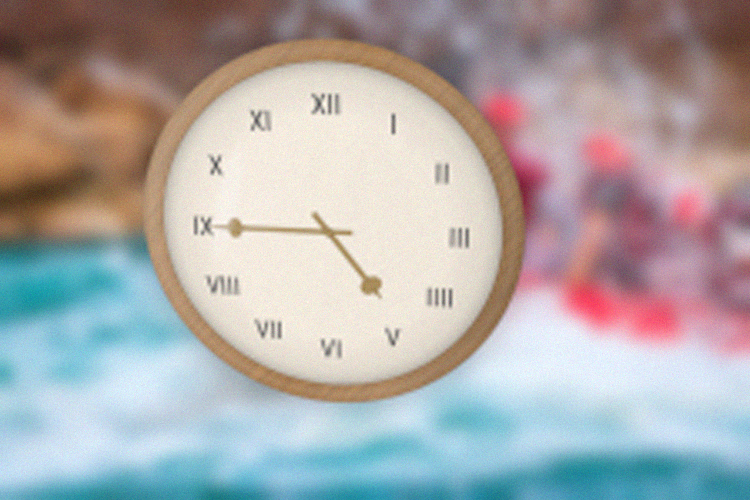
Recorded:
{"hour": 4, "minute": 45}
